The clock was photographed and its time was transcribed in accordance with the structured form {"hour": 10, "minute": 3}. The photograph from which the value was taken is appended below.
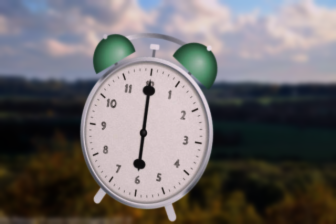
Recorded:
{"hour": 6, "minute": 0}
